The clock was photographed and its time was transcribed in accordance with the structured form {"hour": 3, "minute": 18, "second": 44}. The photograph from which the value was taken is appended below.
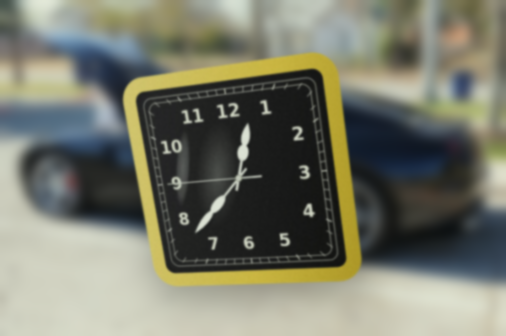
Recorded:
{"hour": 12, "minute": 37, "second": 45}
